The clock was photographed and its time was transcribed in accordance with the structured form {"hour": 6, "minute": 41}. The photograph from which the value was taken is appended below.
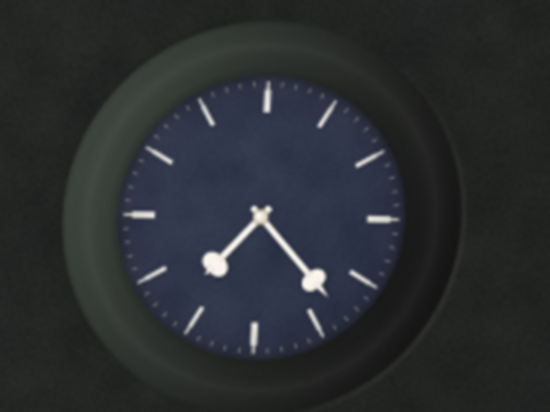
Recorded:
{"hour": 7, "minute": 23}
